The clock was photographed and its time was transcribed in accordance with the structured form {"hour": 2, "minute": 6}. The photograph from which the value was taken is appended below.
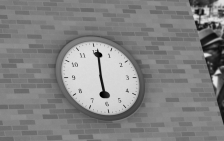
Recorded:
{"hour": 6, "minute": 1}
